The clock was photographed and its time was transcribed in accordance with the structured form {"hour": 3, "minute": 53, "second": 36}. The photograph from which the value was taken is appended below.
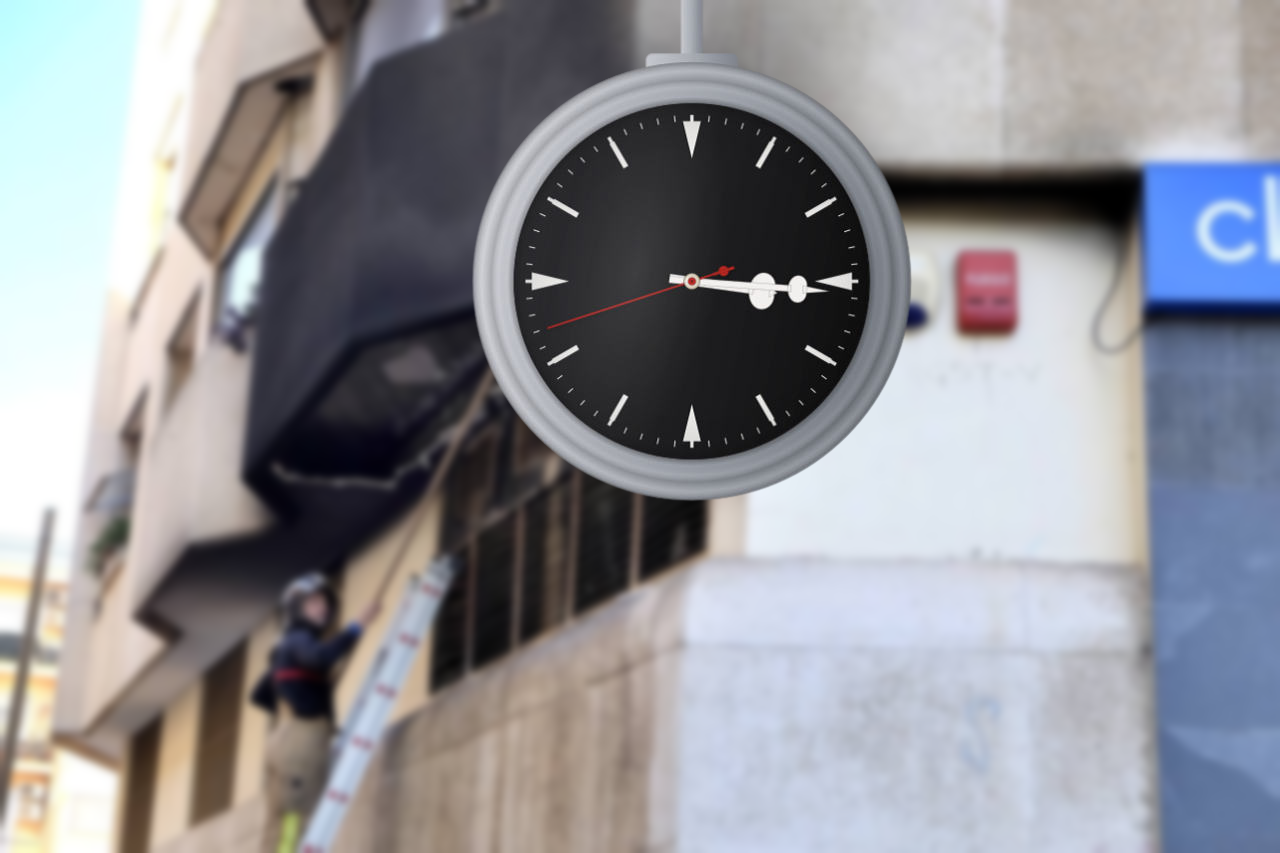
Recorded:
{"hour": 3, "minute": 15, "second": 42}
